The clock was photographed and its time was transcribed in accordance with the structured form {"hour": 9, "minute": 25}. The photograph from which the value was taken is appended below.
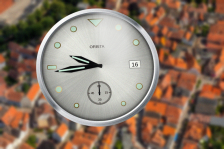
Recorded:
{"hour": 9, "minute": 44}
